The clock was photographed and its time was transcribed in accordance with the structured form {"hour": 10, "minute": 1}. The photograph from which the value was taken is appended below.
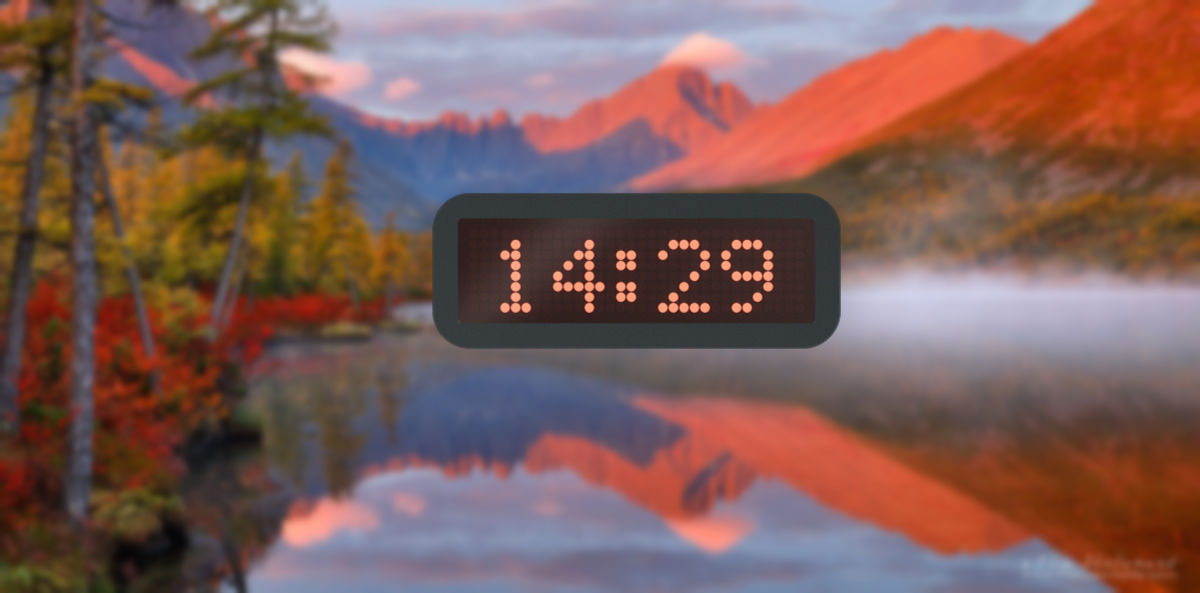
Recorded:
{"hour": 14, "minute": 29}
